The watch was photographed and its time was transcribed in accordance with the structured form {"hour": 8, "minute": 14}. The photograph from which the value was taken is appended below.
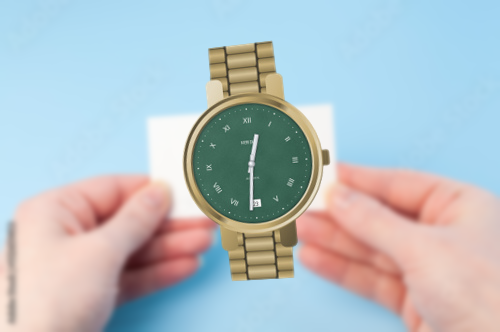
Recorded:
{"hour": 12, "minute": 31}
